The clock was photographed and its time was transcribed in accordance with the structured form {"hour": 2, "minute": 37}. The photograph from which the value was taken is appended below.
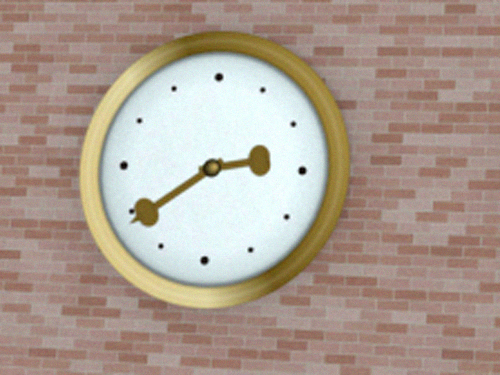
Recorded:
{"hour": 2, "minute": 39}
